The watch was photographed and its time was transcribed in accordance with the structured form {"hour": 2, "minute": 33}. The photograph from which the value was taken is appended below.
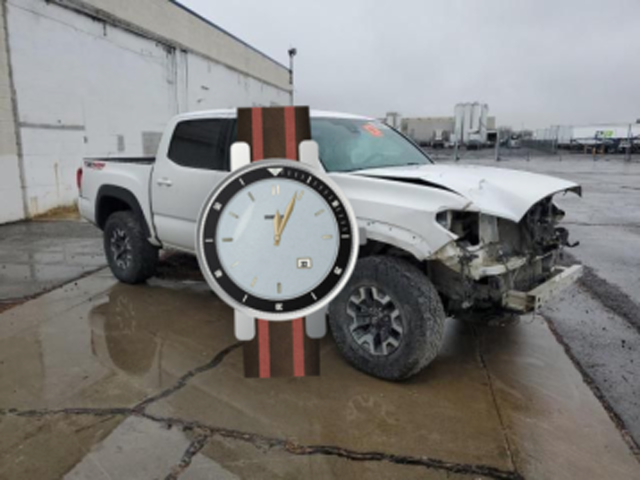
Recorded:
{"hour": 12, "minute": 4}
